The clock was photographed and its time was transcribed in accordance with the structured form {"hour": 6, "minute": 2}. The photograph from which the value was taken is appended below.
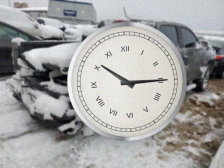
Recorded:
{"hour": 10, "minute": 15}
